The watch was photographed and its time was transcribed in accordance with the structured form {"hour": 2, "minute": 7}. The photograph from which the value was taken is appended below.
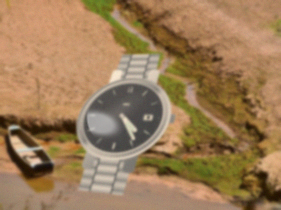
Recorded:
{"hour": 4, "minute": 24}
